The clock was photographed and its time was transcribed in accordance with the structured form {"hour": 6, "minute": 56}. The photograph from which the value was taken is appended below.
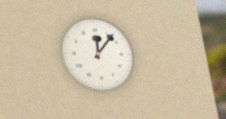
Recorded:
{"hour": 12, "minute": 7}
